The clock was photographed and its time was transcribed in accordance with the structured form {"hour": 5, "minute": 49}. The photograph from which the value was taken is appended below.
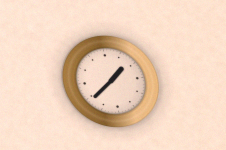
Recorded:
{"hour": 1, "minute": 39}
